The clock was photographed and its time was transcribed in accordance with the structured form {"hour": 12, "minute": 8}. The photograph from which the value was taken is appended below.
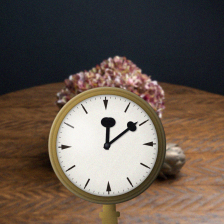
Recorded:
{"hour": 12, "minute": 9}
